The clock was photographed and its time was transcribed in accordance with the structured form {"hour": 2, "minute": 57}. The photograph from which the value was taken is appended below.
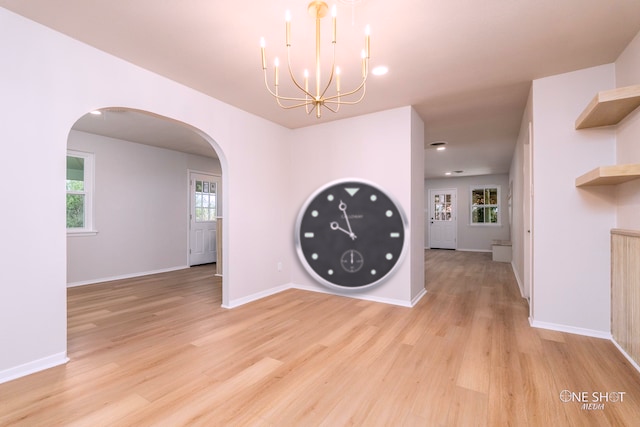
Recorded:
{"hour": 9, "minute": 57}
